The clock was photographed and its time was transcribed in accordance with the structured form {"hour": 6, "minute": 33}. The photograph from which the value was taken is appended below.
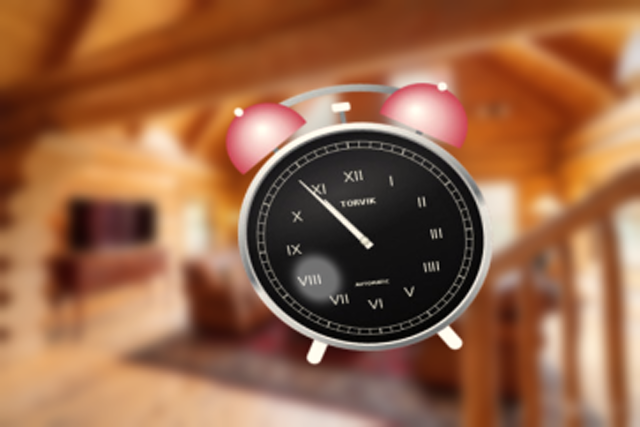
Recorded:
{"hour": 10, "minute": 54}
